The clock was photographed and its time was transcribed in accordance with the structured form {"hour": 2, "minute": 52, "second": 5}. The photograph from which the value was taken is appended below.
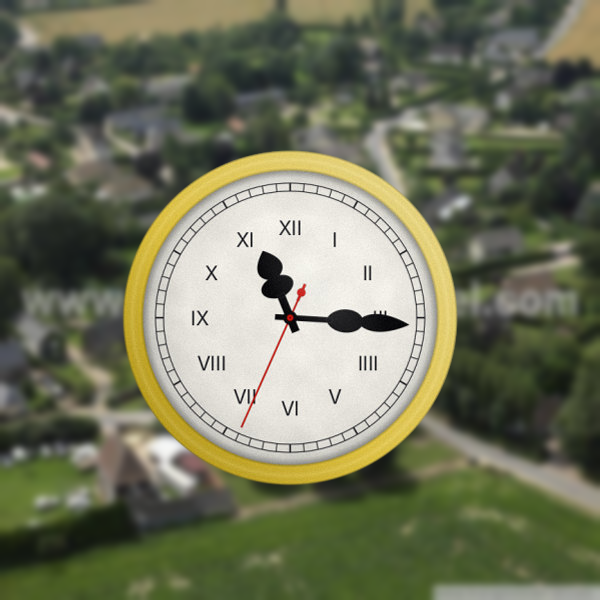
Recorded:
{"hour": 11, "minute": 15, "second": 34}
